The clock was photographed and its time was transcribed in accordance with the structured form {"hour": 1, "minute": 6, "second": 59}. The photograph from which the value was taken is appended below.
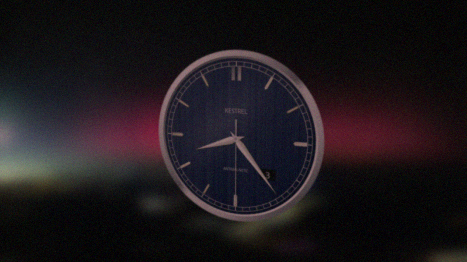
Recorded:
{"hour": 8, "minute": 23, "second": 30}
